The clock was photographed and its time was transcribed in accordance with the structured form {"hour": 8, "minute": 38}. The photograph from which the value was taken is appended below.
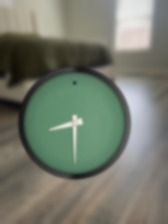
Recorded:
{"hour": 8, "minute": 30}
